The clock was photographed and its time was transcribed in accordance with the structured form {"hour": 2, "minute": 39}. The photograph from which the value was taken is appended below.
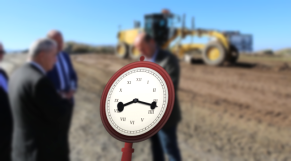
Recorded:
{"hour": 8, "minute": 17}
